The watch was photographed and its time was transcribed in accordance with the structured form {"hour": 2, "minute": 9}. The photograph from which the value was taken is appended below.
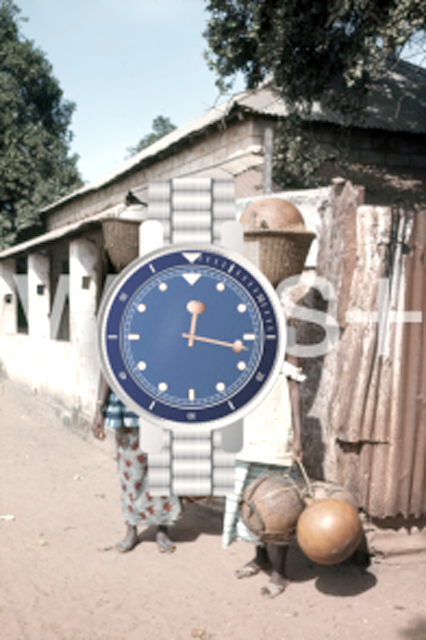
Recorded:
{"hour": 12, "minute": 17}
